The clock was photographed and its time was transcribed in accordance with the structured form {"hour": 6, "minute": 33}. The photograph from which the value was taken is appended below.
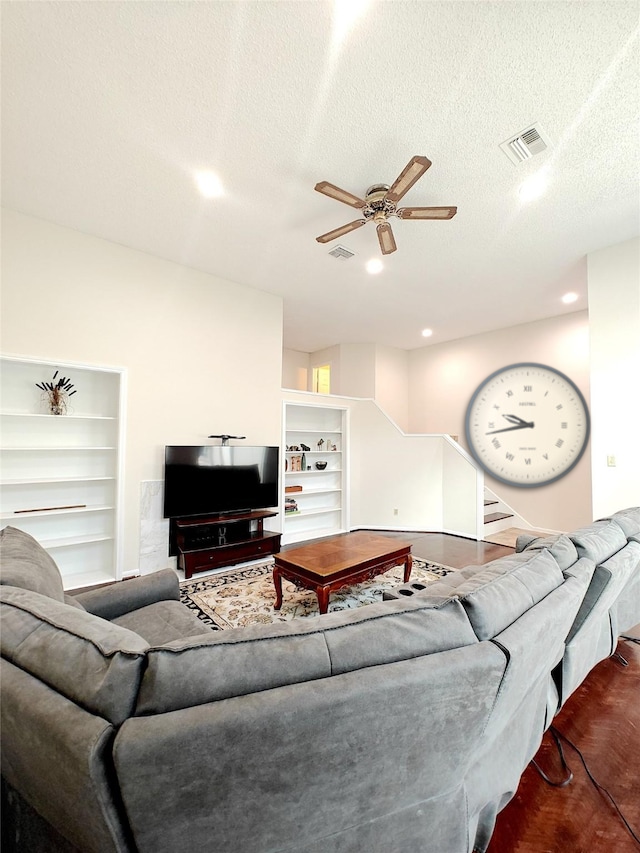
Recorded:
{"hour": 9, "minute": 43}
